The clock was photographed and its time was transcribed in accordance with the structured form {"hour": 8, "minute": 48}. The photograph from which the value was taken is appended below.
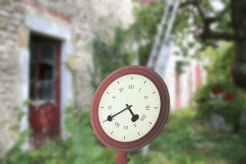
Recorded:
{"hour": 4, "minute": 40}
